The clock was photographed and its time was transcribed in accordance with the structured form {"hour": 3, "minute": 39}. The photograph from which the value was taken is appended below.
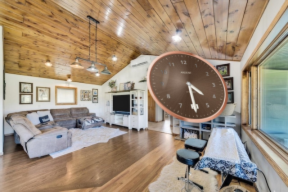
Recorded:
{"hour": 4, "minute": 30}
